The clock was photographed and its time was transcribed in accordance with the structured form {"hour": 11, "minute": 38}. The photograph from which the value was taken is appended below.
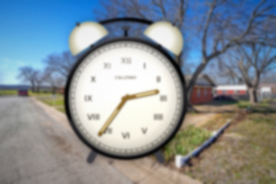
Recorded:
{"hour": 2, "minute": 36}
